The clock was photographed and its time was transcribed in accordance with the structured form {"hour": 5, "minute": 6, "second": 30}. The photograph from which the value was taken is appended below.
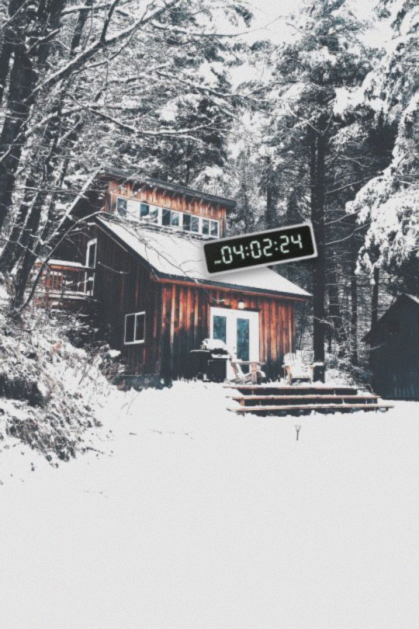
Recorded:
{"hour": 4, "minute": 2, "second": 24}
